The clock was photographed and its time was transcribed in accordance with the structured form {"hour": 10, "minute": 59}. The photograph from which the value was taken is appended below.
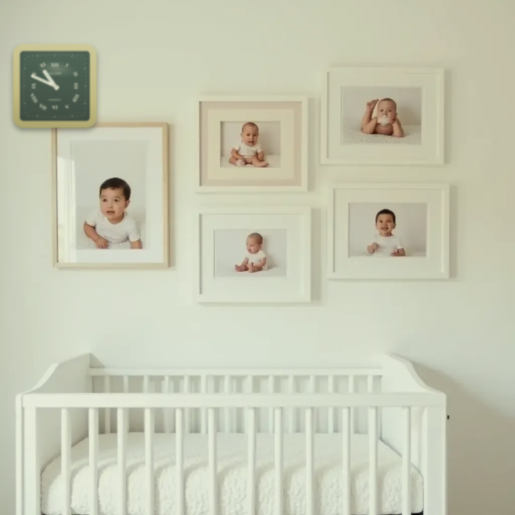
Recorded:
{"hour": 10, "minute": 49}
